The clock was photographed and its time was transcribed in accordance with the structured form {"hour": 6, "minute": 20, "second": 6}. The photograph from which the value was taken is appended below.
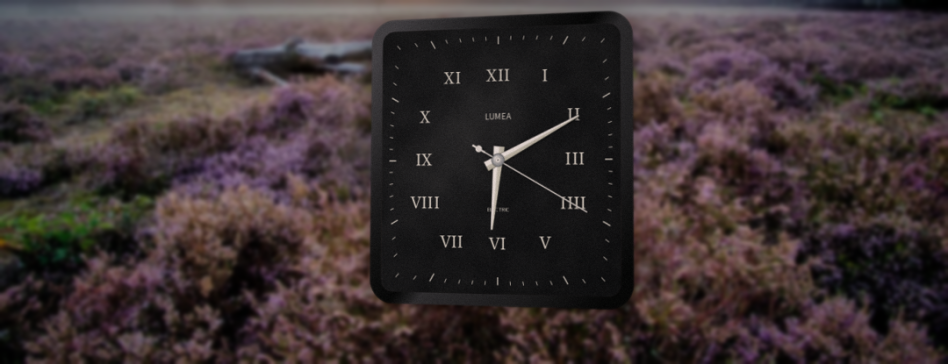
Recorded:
{"hour": 6, "minute": 10, "second": 20}
